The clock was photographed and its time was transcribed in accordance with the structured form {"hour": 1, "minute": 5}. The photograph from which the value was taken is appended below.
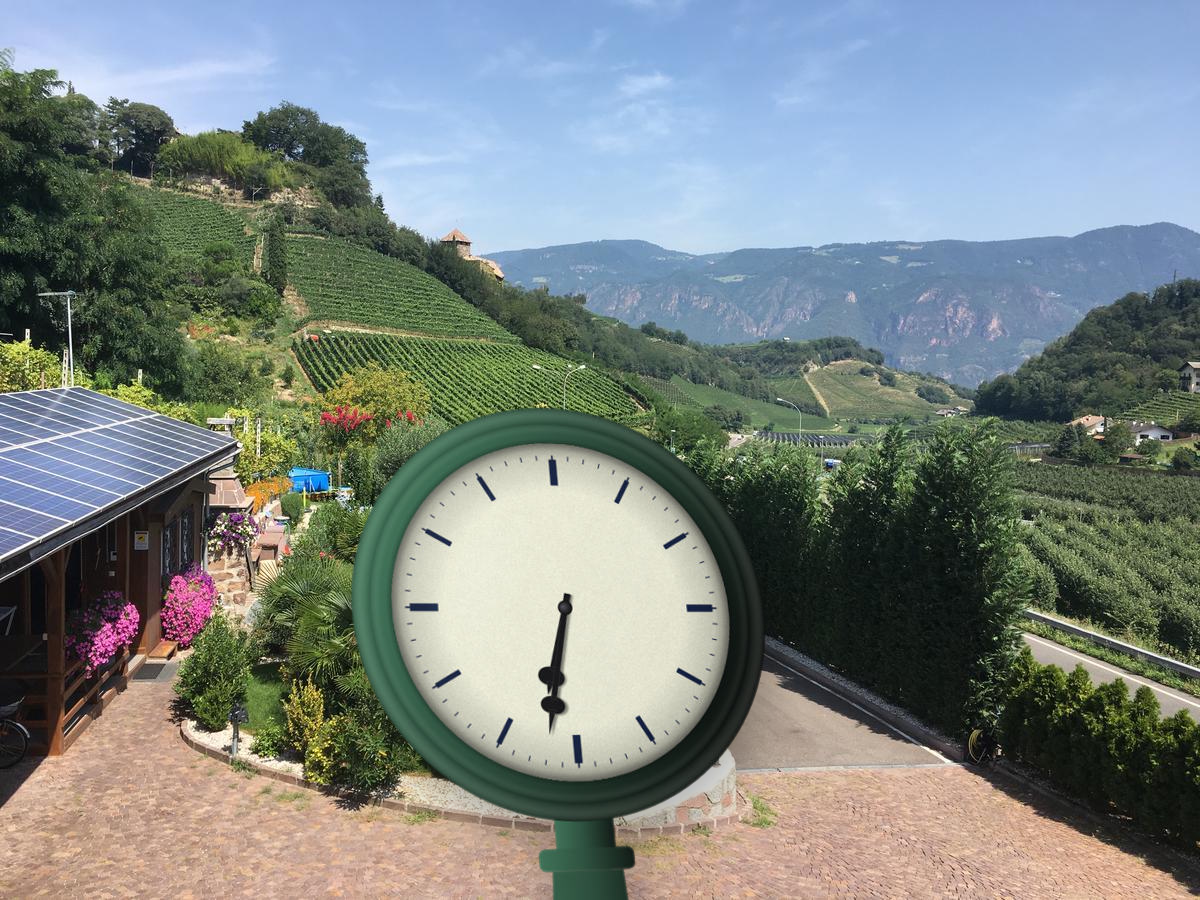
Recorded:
{"hour": 6, "minute": 32}
